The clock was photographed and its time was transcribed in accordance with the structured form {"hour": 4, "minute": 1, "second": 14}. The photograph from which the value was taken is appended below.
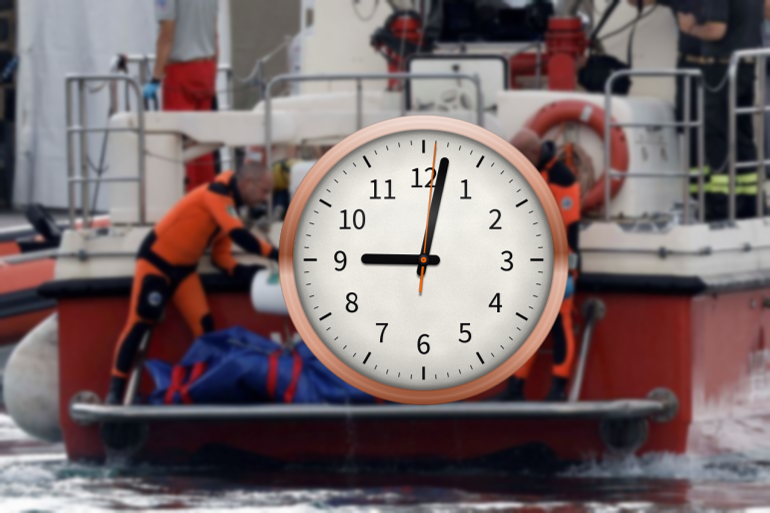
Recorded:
{"hour": 9, "minute": 2, "second": 1}
